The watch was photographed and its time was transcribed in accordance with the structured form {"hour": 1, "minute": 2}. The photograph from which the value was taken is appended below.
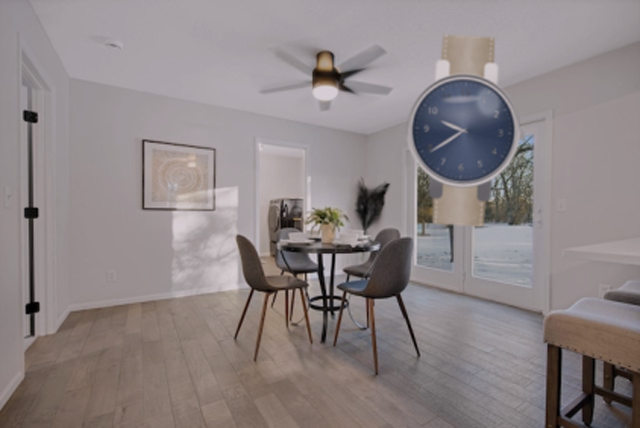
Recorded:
{"hour": 9, "minute": 39}
